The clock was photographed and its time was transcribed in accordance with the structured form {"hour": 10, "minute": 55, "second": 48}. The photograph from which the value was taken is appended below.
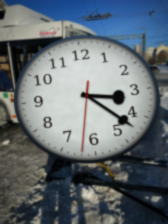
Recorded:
{"hour": 3, "minute": 22, "second": 32}
